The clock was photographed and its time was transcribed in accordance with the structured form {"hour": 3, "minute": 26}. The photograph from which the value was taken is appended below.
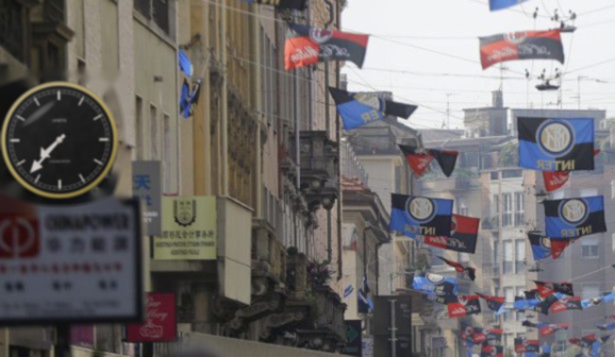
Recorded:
{"hour": 7, "minute": 37}
